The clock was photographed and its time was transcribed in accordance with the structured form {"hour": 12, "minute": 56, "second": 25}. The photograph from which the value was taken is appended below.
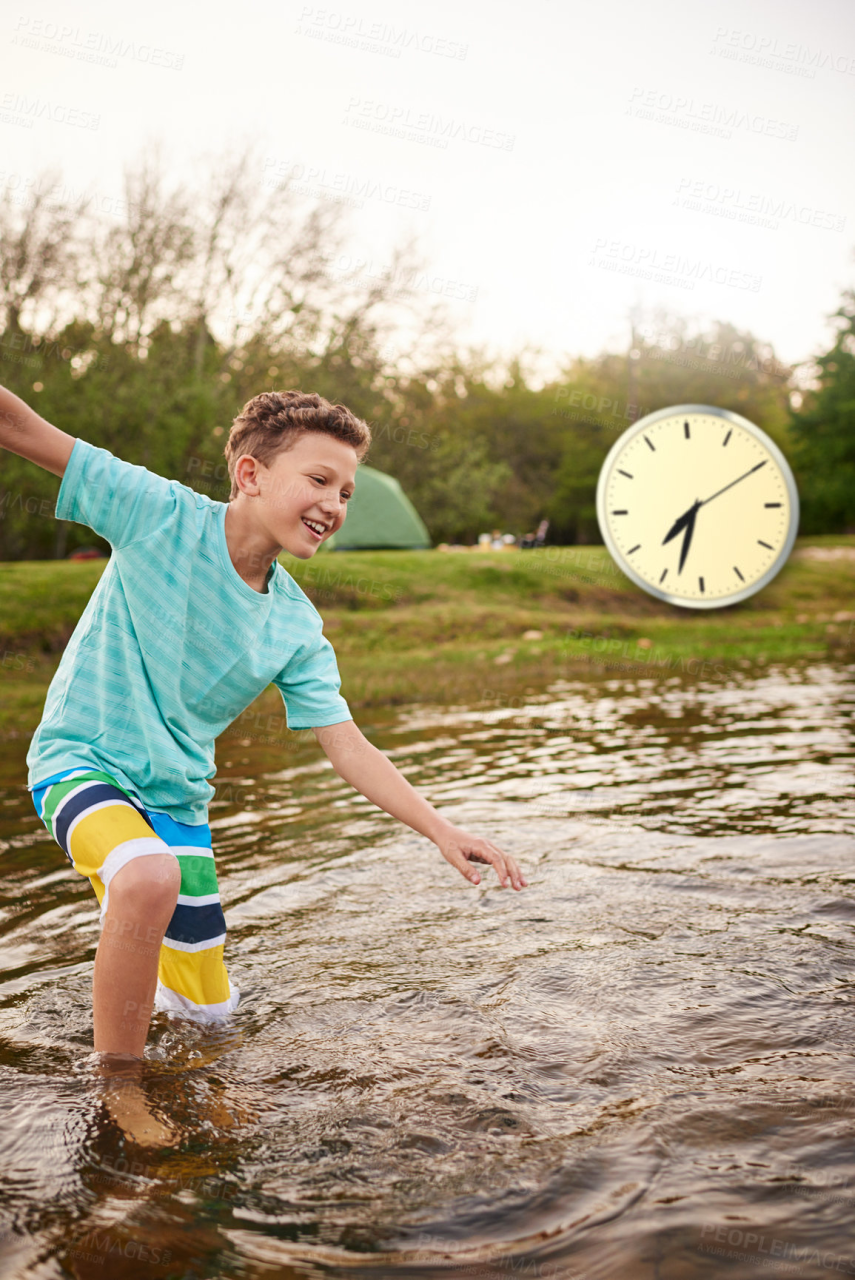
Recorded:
{"hour": 7, "minute": 33, "second": 10}
